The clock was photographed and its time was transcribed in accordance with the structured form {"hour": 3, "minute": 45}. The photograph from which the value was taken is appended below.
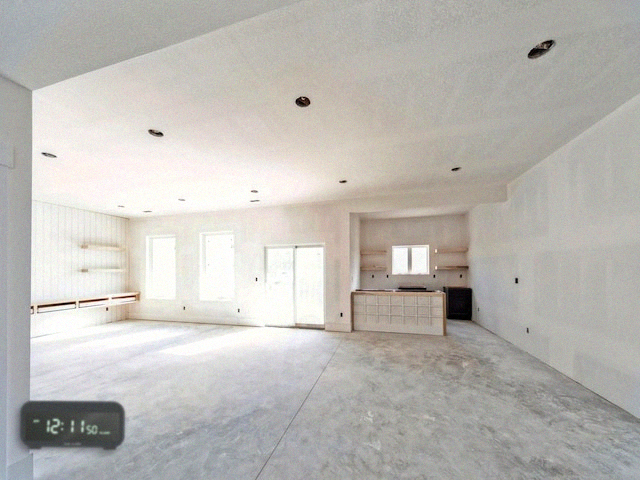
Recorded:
{"hour": 12, "minute": 11}
